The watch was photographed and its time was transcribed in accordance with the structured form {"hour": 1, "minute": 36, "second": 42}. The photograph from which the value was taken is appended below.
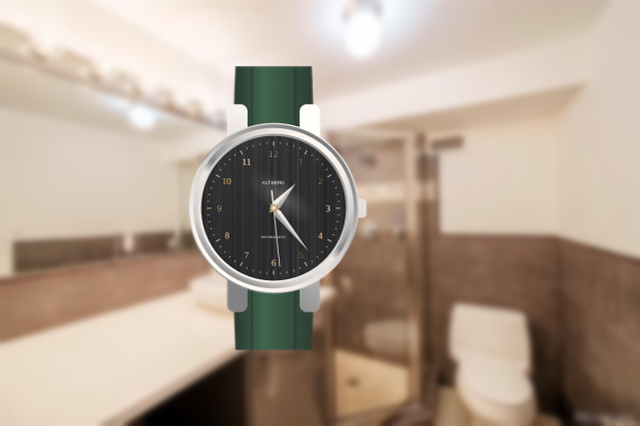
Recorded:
{"hour": 1, "minute": 23, "second": 29}
